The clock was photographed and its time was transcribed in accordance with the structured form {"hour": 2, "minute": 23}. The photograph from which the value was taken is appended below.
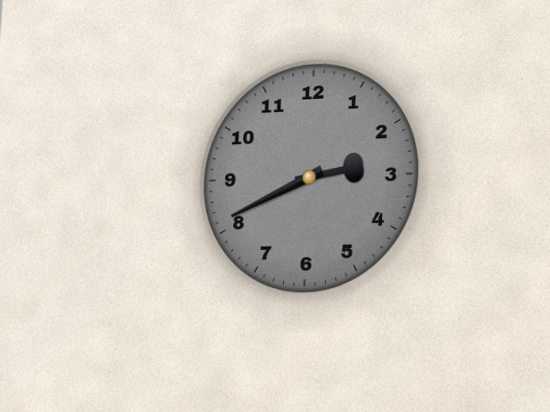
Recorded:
{"hour": 2, "minute": 41}
